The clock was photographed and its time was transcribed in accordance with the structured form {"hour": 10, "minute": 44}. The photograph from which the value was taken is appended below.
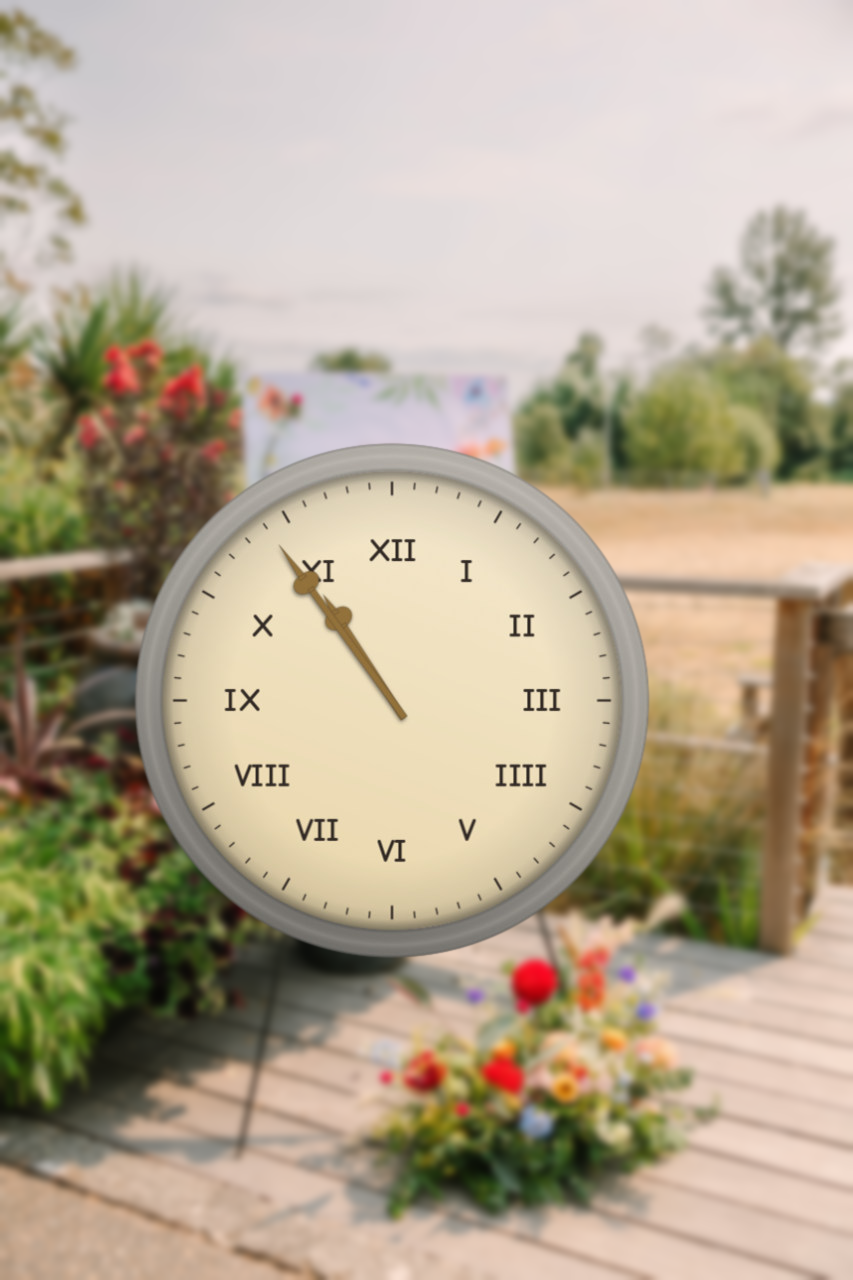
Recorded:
{"hour": 10, "minute": 54}
